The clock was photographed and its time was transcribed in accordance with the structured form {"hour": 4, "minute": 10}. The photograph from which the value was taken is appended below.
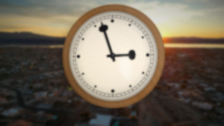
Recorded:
{"hour": 2, "minute": 57}
